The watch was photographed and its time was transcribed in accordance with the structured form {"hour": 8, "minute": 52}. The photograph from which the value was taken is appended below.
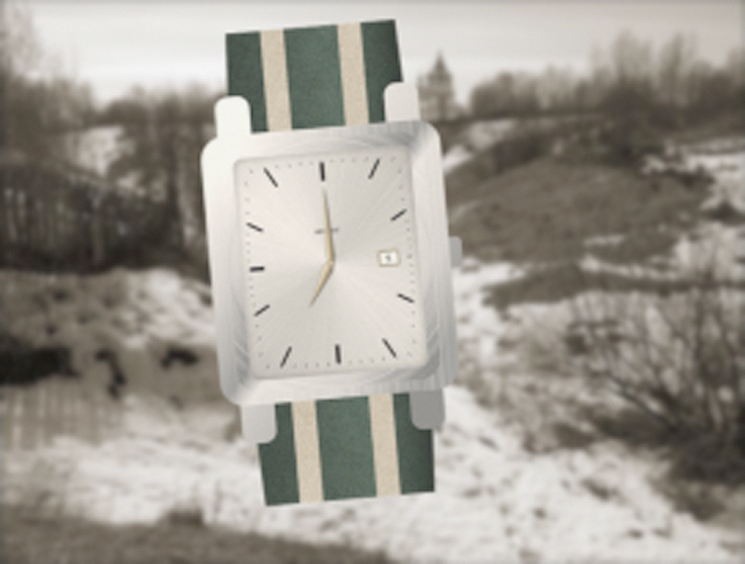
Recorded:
{"hour": 7, "minute": 0}
